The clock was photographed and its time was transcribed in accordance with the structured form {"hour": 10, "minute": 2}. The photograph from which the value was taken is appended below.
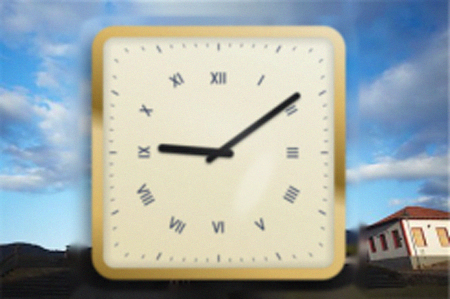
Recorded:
{"hour": 9, "minute": 9}
